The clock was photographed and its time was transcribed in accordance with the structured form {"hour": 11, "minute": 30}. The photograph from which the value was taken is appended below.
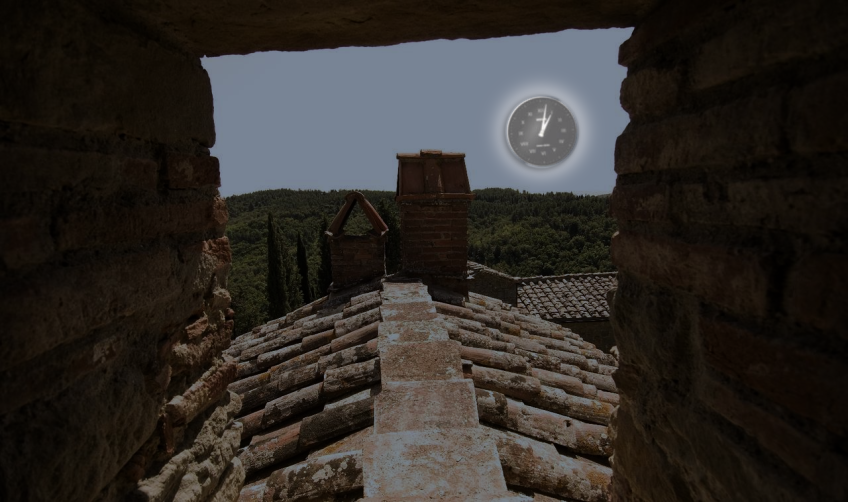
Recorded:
{"hour": 1, "minute": 2}
